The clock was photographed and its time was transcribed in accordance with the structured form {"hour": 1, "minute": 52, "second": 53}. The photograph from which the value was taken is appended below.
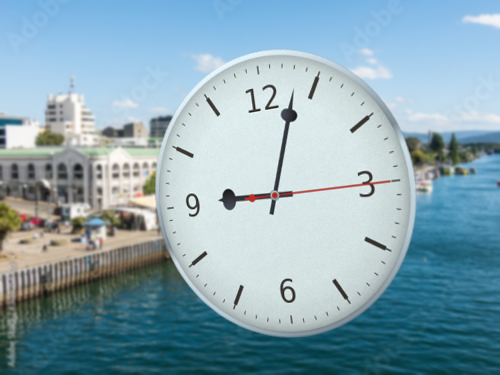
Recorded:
{"hour": 9, "minute": 3, "second": 15}
